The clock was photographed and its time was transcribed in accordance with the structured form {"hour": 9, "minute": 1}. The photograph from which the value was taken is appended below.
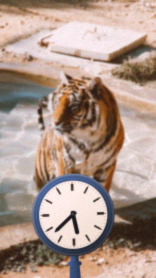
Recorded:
{"hour": 5, "minute": 38}
